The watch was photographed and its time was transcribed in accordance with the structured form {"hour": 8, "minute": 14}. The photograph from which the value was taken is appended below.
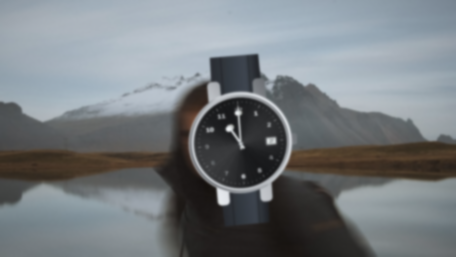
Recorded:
{"hour": 11, "minute": 0}
